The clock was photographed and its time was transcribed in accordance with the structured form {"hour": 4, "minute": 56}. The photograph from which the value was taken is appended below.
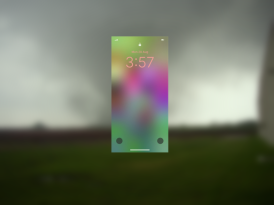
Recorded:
{"hour": 3, "minute": 57}
